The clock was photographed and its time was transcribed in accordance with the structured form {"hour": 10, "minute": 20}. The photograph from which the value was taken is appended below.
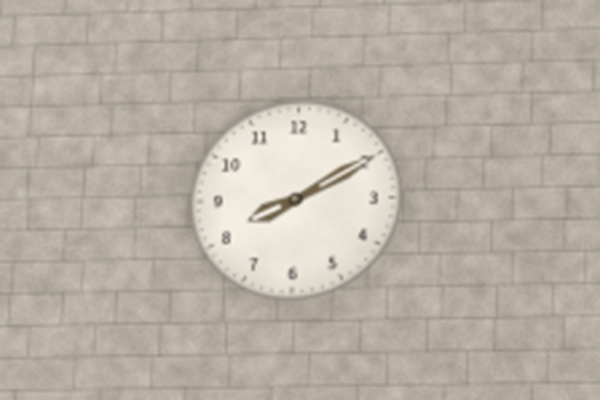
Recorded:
{"hour": 8, "minute": 10}
